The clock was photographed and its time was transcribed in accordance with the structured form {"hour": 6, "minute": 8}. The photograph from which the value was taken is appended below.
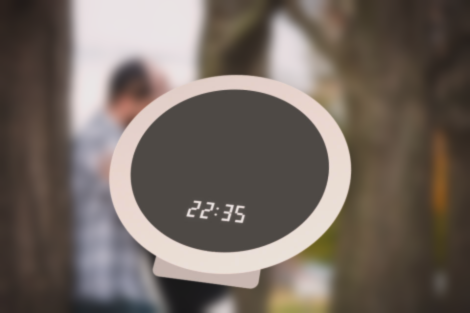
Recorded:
{"hour": 22, "minute": 35}
